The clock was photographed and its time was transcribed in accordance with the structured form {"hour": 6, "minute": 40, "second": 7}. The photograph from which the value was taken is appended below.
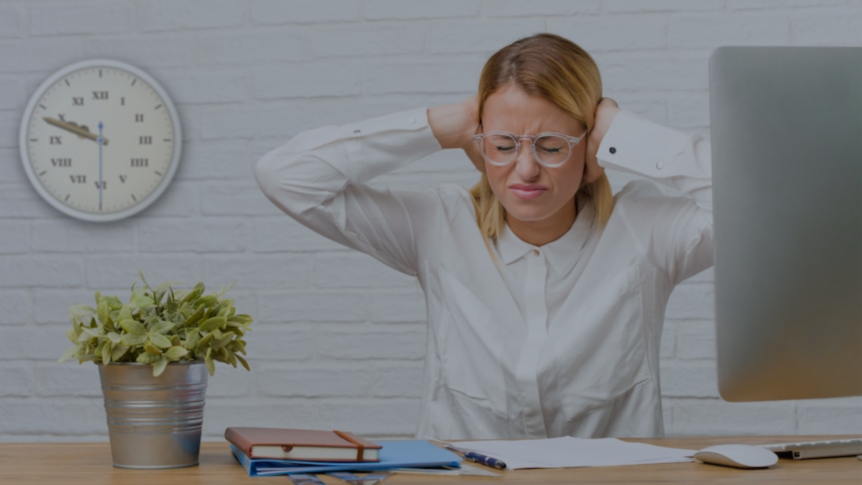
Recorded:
{"hour": 9, "minute": 48, "second": 30}
